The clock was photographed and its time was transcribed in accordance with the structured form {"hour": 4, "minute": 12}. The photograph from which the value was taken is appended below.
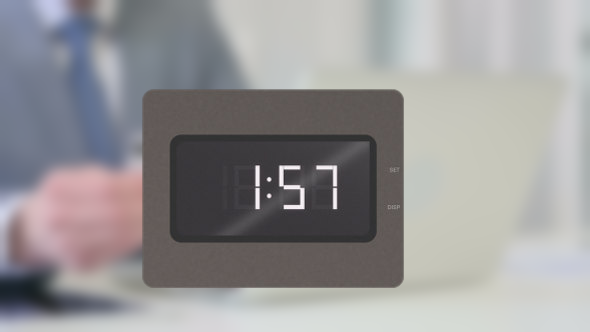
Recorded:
{"hour": 1, "minute": 57}
